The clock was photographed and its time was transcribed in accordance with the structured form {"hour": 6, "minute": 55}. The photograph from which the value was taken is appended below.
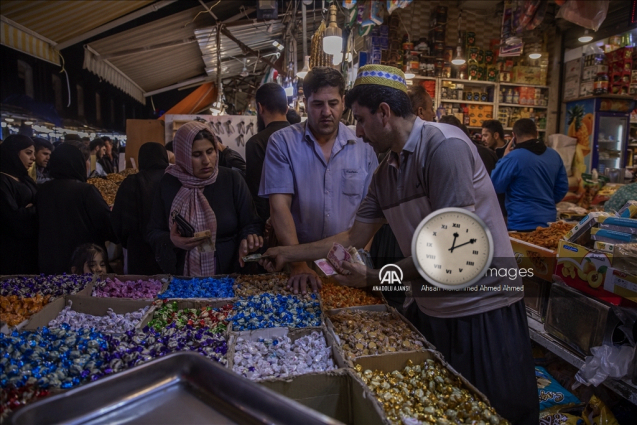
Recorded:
{"hour": 12, "minute": 10}
